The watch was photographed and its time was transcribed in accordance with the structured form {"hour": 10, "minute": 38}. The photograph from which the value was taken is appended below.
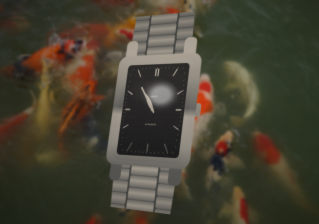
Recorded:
{"hour": 10, "minute": 54}
